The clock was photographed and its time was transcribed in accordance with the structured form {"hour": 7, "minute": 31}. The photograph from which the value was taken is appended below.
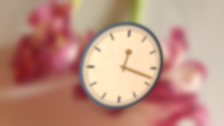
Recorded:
{"hour": 12, "minute": 18}
